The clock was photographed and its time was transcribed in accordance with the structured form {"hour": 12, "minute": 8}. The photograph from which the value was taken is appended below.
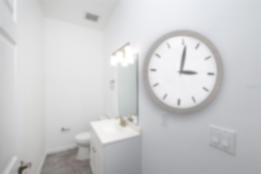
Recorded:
{"hour": 3, "minute": 1}
